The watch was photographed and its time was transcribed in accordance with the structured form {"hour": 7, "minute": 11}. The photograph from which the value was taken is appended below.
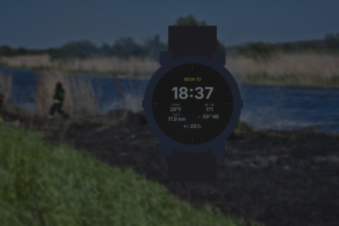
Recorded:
{"hour": 18, "minute": 37}
